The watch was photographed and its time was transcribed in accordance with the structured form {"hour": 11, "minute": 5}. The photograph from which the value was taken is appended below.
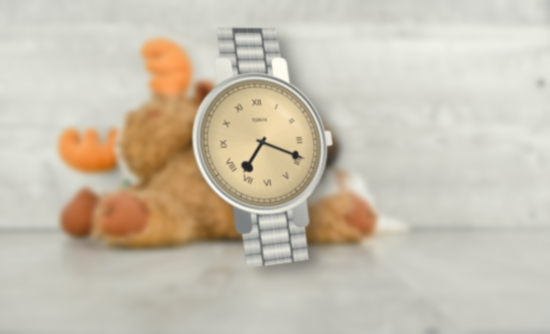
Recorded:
{"hour": 7, "minute": 19}
